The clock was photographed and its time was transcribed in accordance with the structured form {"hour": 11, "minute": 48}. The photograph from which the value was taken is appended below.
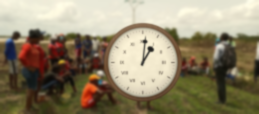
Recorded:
{"hour": 1, "minute": 1}
